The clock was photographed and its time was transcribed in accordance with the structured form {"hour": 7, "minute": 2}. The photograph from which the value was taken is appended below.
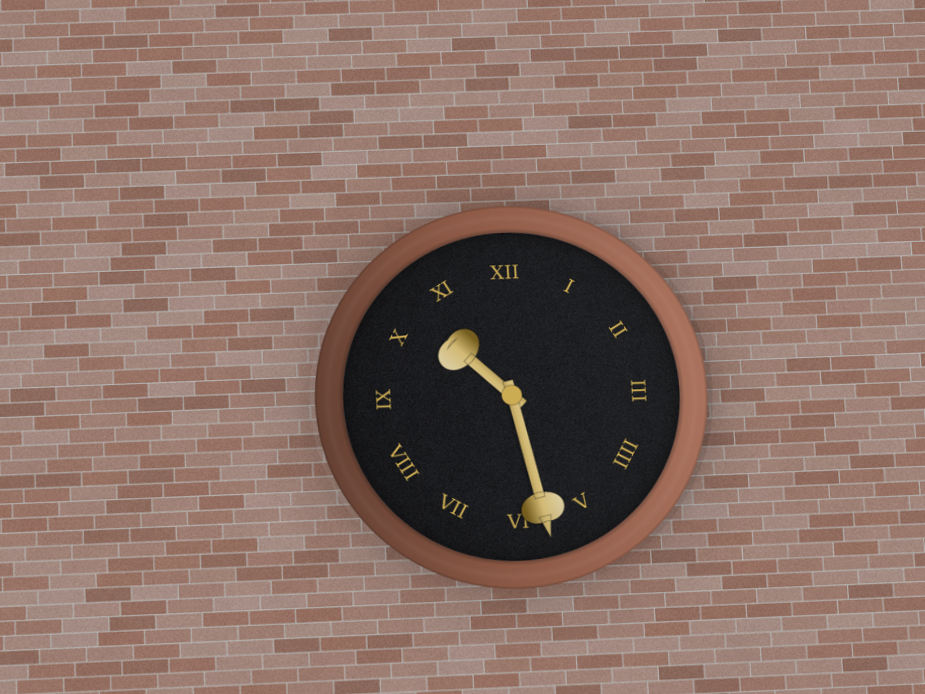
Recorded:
{"hour": 10, "minute": 28}
